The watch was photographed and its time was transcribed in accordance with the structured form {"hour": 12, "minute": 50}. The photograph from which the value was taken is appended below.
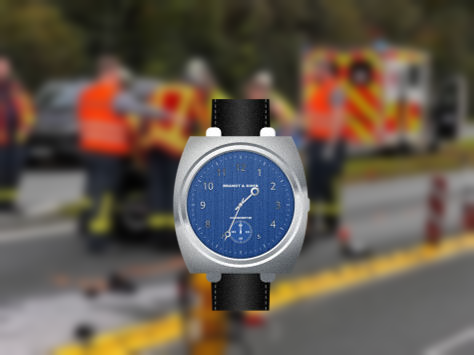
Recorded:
{"hour": 1, "minute": 34}
